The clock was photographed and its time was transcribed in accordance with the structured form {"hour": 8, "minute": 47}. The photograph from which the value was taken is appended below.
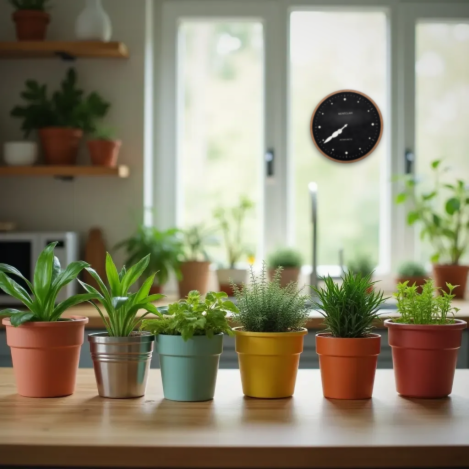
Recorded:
{"hour": 7, "minute": 39}
